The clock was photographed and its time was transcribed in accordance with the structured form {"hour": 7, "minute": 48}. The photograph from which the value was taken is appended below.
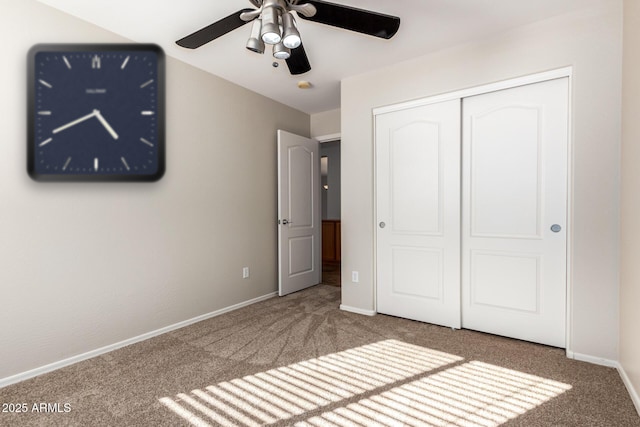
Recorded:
{"hour": 4, "minute": 41}
